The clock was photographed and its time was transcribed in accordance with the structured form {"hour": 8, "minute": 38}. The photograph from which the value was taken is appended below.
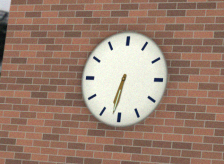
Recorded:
{"hour": 6, "minute": 32}
